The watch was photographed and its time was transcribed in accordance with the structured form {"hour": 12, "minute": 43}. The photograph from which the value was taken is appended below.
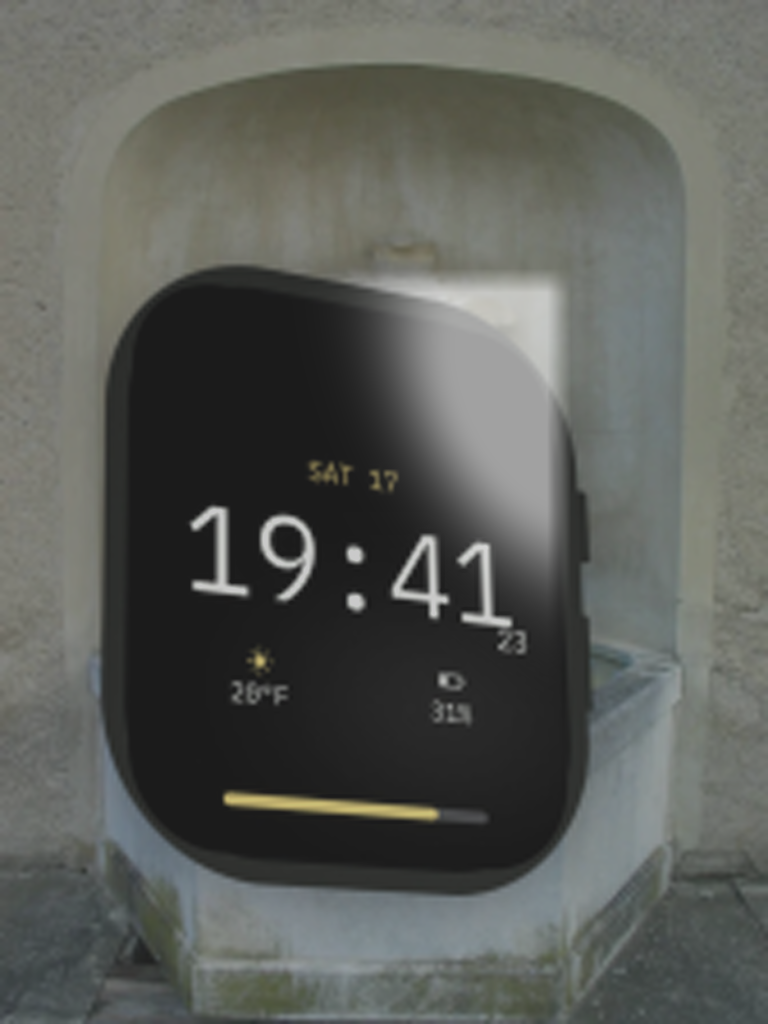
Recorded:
{"hour": 19, "minute": 41}
